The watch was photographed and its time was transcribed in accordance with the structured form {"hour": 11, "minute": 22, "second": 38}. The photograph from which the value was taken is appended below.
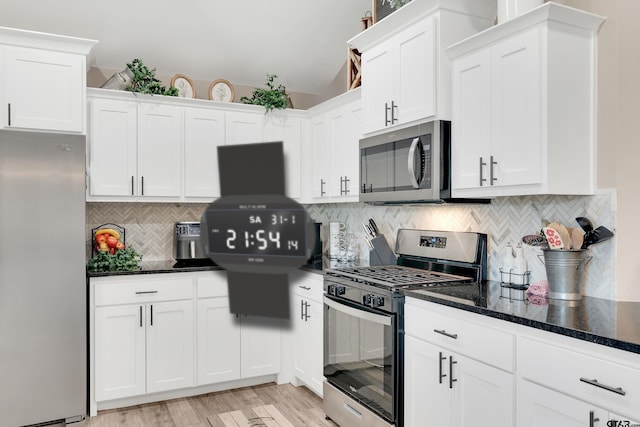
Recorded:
{"hour": 21, "minute": 54, "second": 14}
